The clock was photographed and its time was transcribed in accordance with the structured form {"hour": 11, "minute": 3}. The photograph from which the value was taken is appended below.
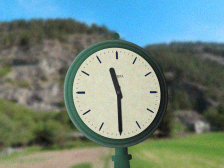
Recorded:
{"hour": 11, "minute": 30}
